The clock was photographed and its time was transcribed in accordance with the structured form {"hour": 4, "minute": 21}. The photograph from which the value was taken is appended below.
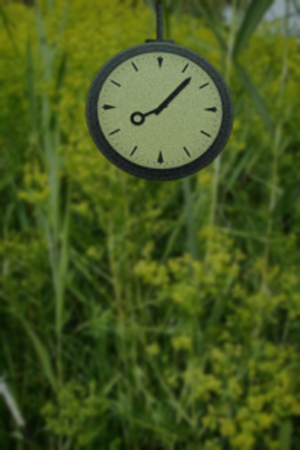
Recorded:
{"hour": 8, "minute": 7}
